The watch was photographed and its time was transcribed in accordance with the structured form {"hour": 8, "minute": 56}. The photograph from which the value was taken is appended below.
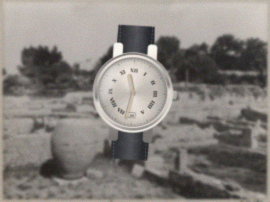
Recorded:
{"hour": 11, "minute": 32}
